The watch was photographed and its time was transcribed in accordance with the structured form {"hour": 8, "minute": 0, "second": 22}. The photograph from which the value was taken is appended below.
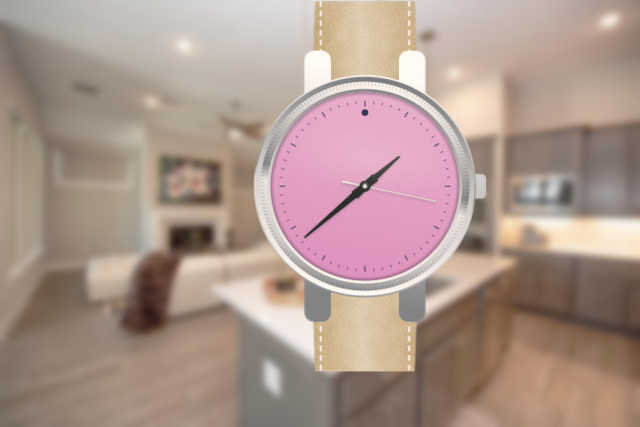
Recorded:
{"hour": 1, "minute": 38, "second": 17}
